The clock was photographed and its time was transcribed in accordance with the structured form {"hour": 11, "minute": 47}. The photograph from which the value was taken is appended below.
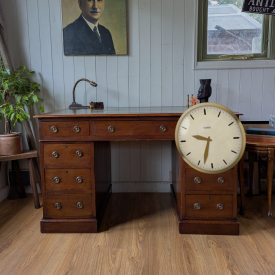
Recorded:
{"hour": 9, "minute": 33}
